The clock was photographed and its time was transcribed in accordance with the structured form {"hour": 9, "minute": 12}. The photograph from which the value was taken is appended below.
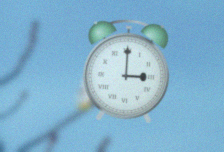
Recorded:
{"hour": 3, "minute": 0}
